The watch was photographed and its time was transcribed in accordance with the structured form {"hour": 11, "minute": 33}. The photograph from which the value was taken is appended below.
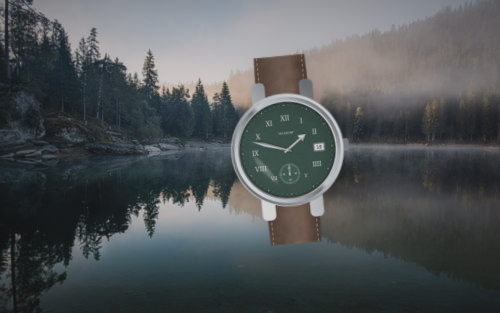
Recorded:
{"hour": 1, "minute": 48}
